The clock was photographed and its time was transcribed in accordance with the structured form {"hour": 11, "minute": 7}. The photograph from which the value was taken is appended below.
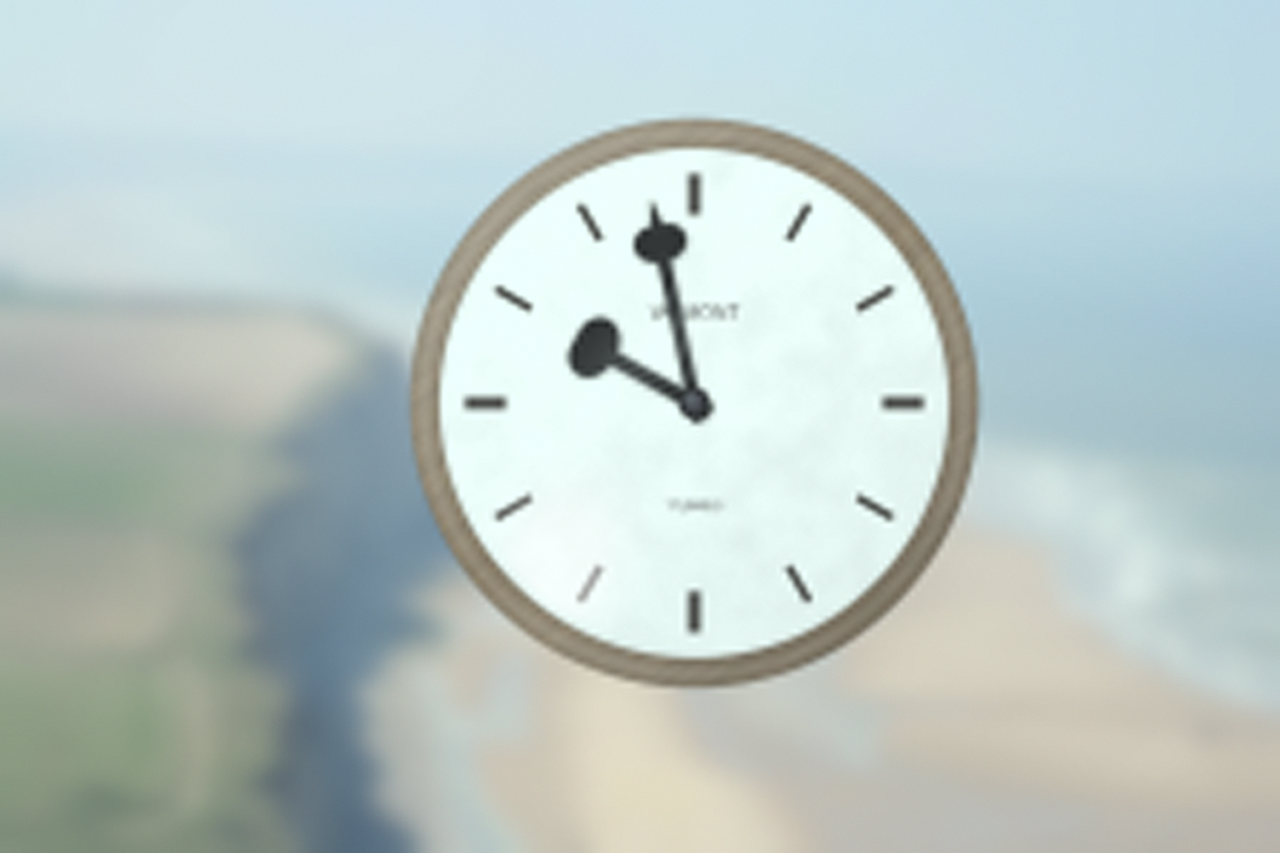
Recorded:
{"hour": 9, "minute": 58}
